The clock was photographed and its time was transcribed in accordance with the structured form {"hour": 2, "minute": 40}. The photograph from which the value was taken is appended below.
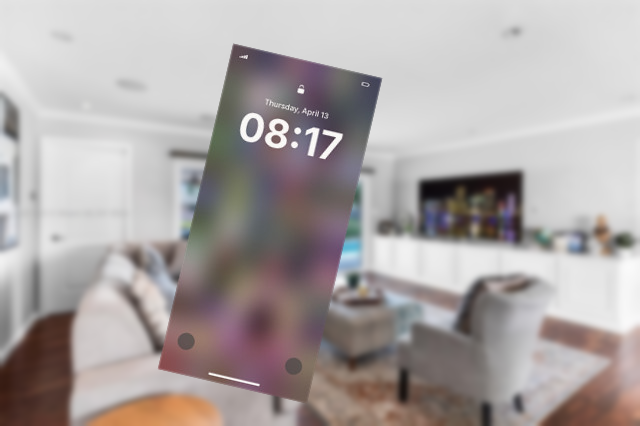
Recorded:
{"hour": 8, "minute": 17}
